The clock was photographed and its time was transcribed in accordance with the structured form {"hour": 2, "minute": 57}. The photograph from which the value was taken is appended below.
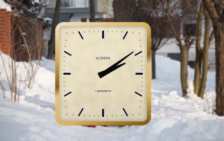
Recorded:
{"hour": 2, "minute": 9}
